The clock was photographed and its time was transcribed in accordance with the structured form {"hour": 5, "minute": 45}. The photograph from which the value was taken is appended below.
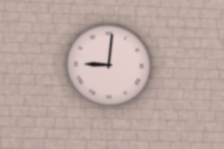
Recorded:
{"hour": 9, "minute": 1}
